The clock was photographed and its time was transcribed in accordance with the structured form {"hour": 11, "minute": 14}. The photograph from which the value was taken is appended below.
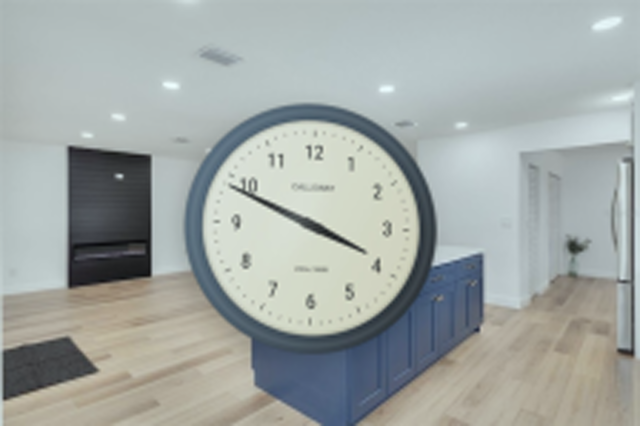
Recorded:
{"hour": 3, "minute": 49}
